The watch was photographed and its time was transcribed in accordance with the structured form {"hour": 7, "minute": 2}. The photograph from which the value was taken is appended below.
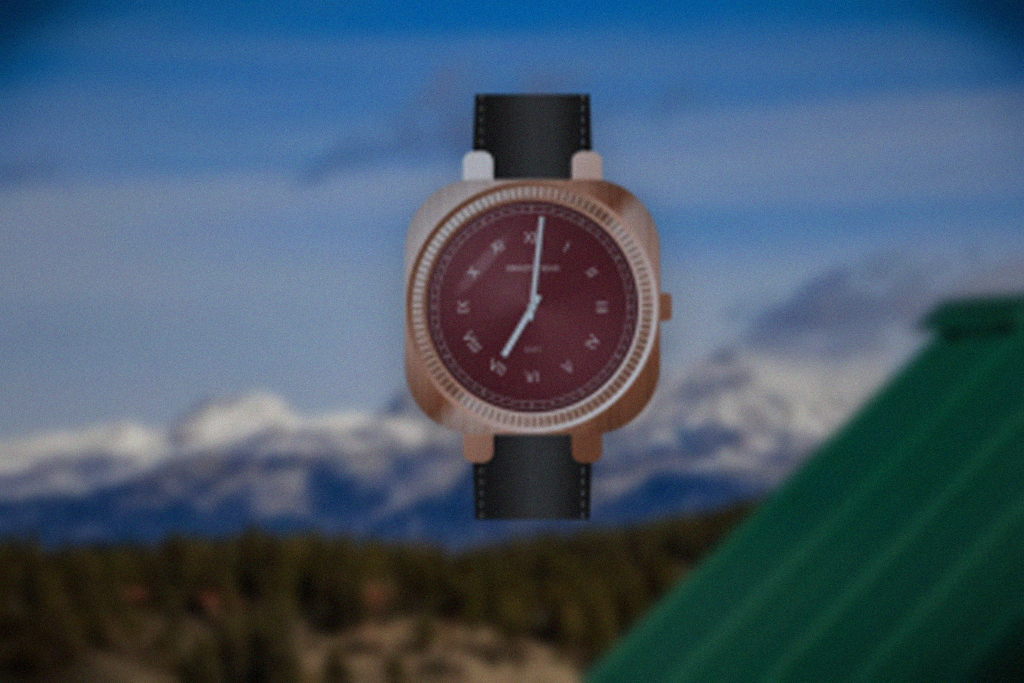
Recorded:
{"hour": 7, "minute": 1}
